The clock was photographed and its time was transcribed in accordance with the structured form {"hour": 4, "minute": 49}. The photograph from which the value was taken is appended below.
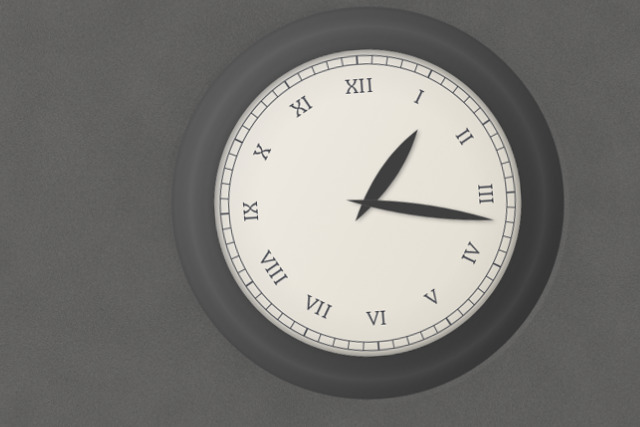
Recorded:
{"hour": 1, "minute": 17}
